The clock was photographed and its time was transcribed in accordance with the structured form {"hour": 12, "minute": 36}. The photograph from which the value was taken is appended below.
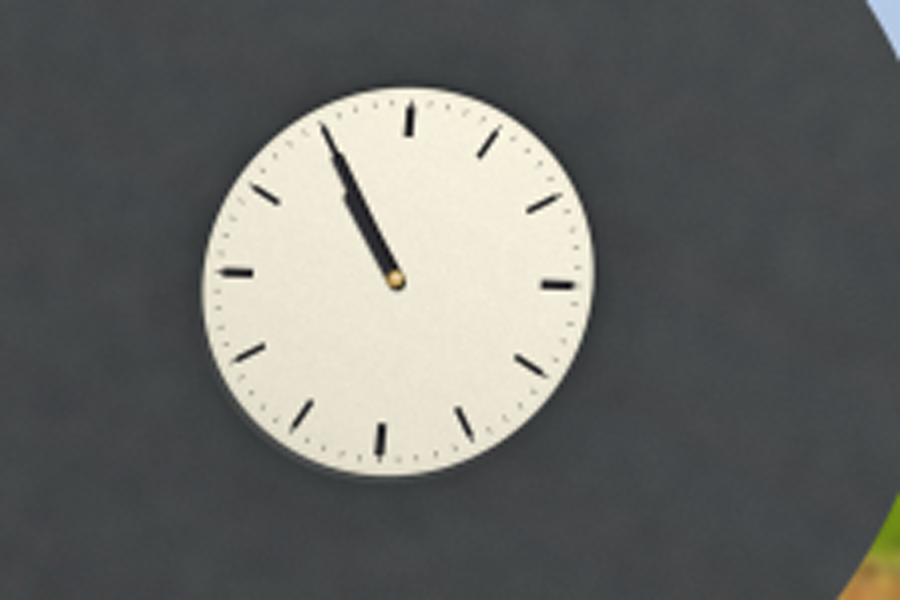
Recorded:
{"hour": 10, "minute": 55}
